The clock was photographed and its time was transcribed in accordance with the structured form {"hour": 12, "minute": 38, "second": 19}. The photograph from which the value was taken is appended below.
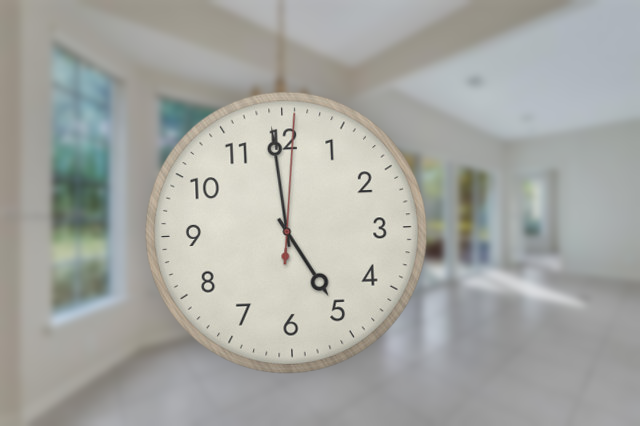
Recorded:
{"hour": 4, "minute": 59, "second": 1}
